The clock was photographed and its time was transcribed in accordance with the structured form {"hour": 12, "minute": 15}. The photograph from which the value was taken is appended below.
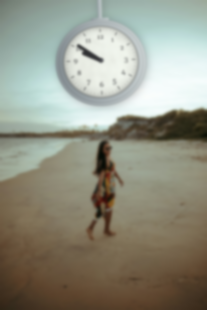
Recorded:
{"hour": 9, "minute": 51}
